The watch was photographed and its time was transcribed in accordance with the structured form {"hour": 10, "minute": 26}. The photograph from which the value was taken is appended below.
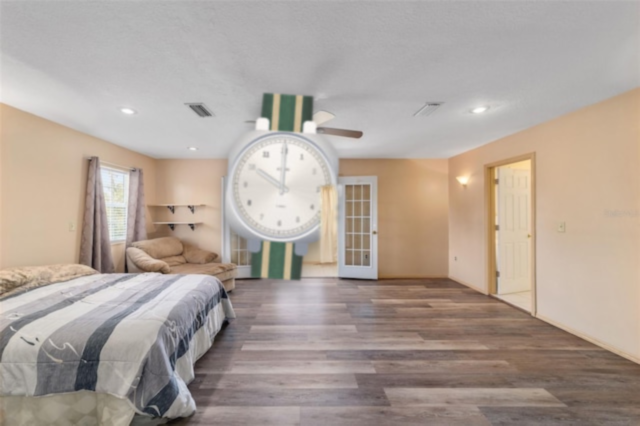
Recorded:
{"hour": 10, "minute": 0}
